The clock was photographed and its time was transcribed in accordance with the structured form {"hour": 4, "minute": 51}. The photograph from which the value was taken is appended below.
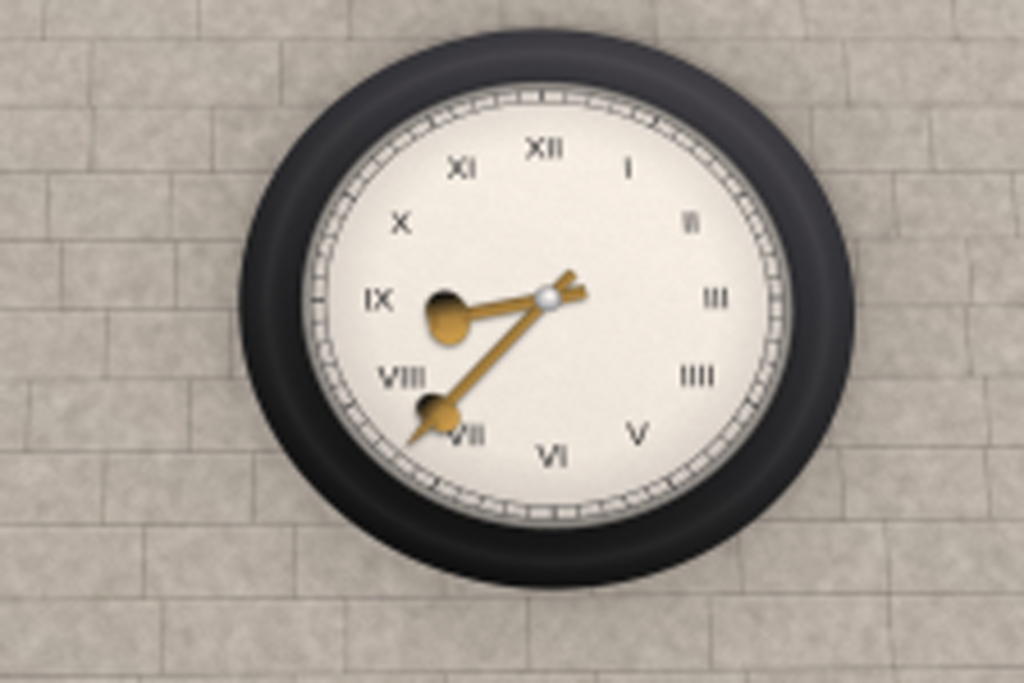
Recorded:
{"hour": 8, "minute": 37}
